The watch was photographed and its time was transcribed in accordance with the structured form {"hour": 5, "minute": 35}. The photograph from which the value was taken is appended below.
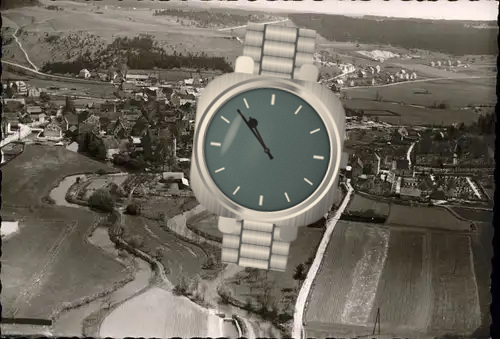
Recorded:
{"hour": 10, "minute": 53}
